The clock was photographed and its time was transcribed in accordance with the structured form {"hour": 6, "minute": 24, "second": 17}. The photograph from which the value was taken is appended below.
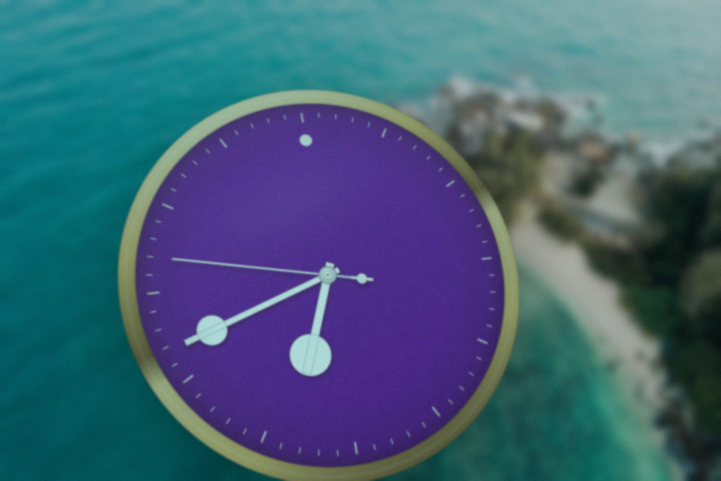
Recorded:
{"hour": 6, "minute": 41, "second": 47}
